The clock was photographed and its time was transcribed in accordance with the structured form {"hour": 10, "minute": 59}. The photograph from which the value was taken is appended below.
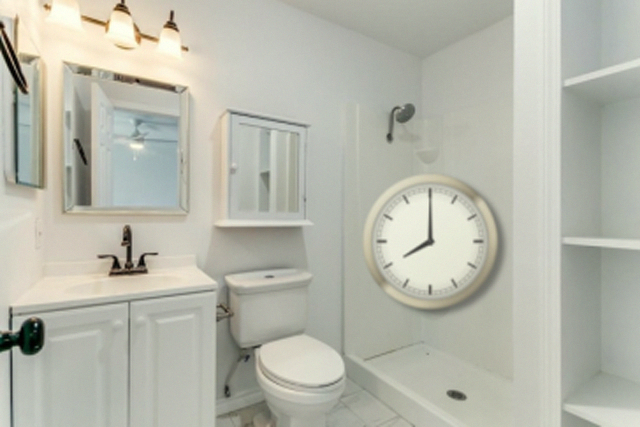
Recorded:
{"hour": 8, "minute": 0}
